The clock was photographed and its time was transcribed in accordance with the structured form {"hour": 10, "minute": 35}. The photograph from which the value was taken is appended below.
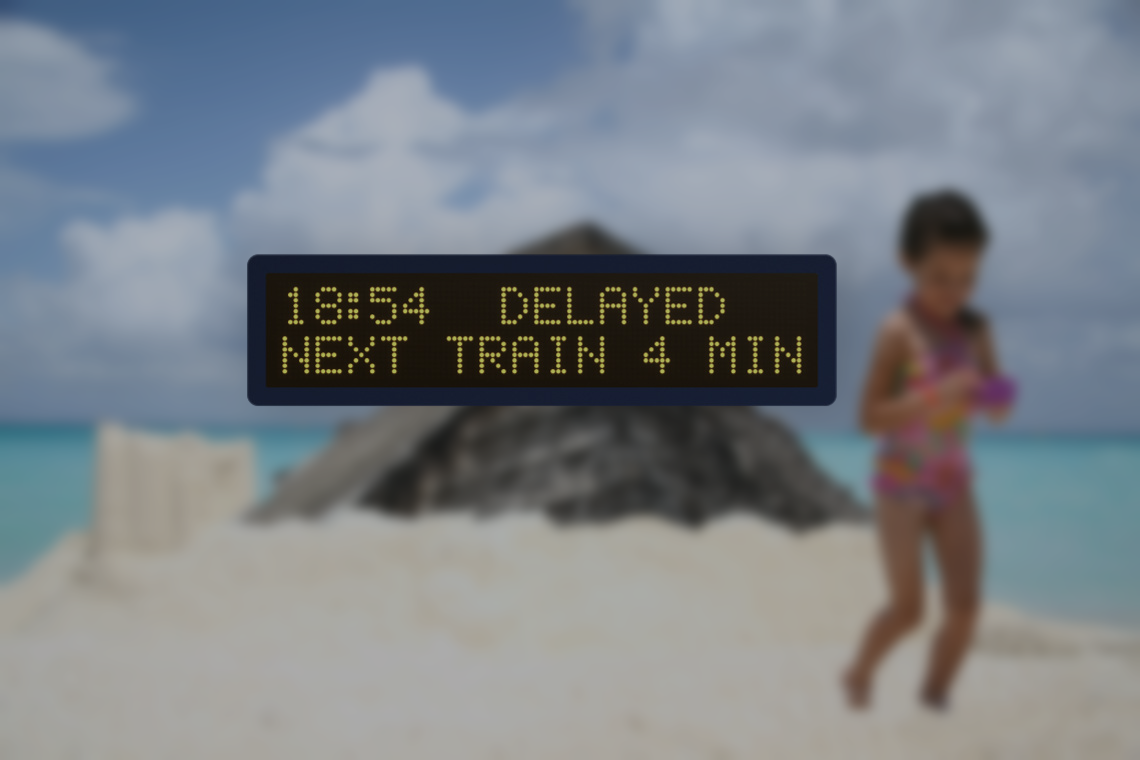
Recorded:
{"hour": 18, "minute": 54}
